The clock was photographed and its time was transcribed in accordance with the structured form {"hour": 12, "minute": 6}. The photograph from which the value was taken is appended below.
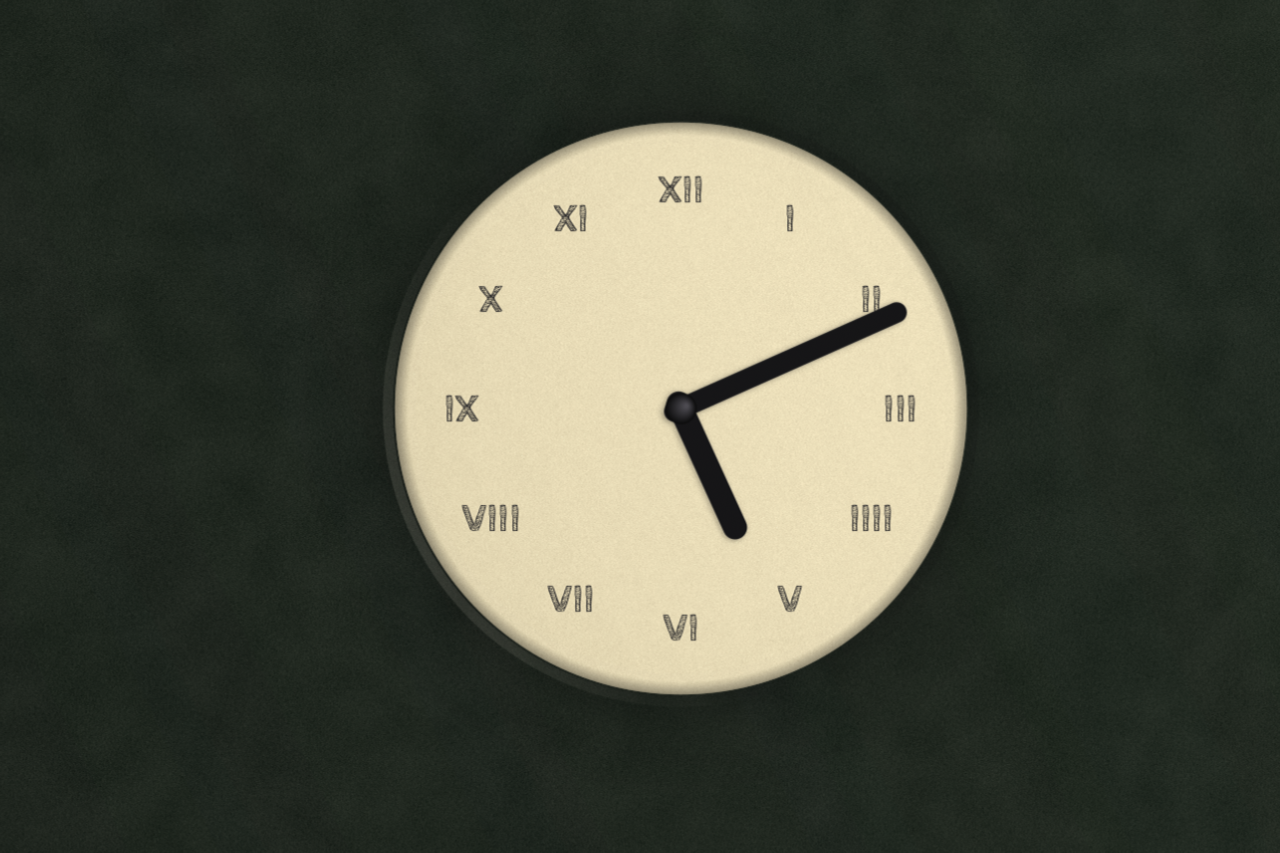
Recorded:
{"hour": 5, "minute": 11}
